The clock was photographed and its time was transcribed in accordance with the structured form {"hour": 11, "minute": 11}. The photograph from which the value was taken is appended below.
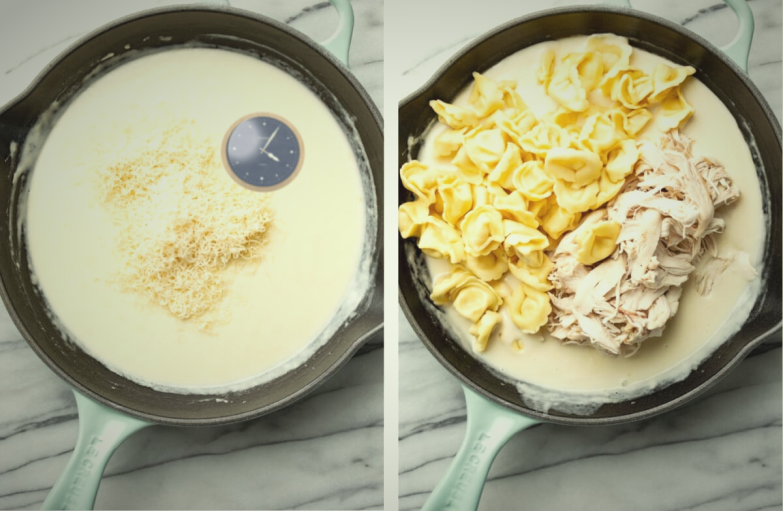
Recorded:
{"hour": 4, "minute": 5}
